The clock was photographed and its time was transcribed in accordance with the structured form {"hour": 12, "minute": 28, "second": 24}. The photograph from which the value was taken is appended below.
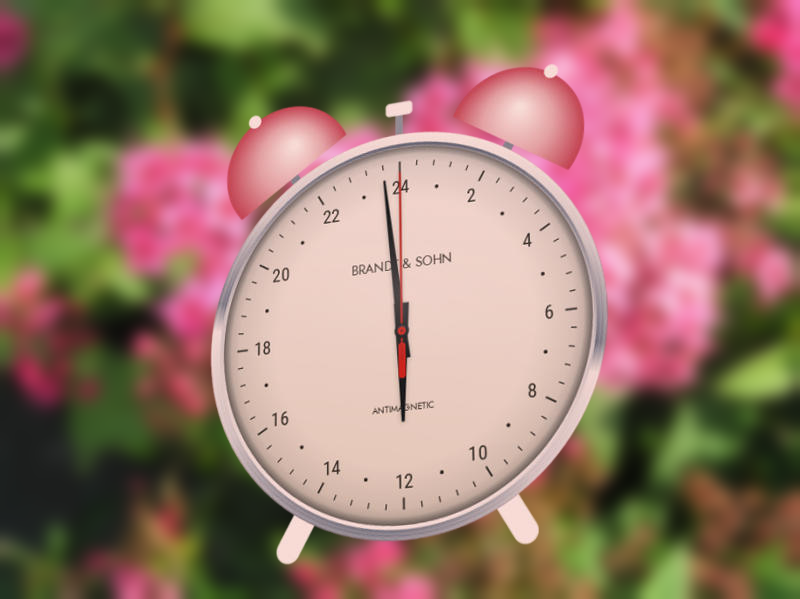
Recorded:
{"hour": 11, "minute": 59, "second": 0}
